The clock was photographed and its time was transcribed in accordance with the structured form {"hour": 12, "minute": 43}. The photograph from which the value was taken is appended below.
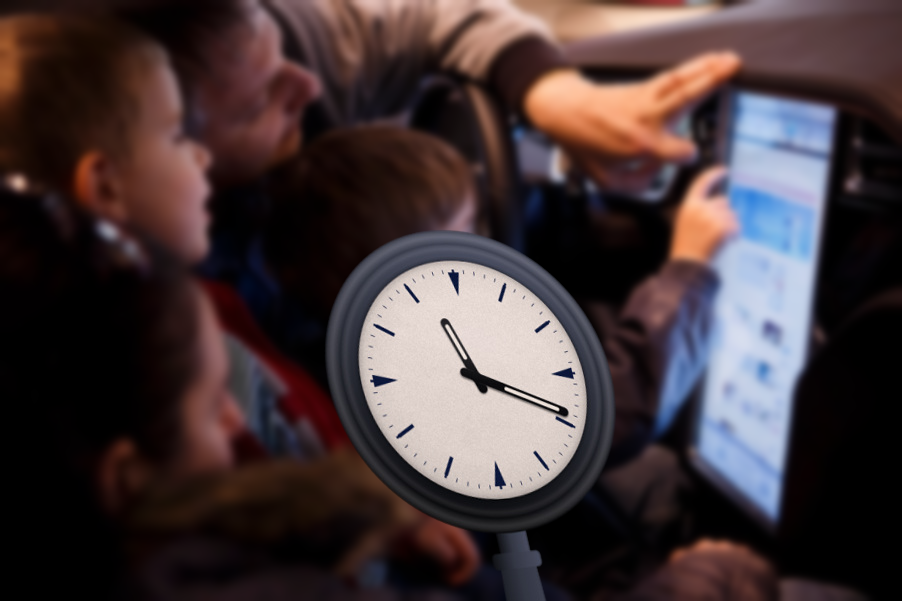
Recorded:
{"hour": 11, "minute": 19}
